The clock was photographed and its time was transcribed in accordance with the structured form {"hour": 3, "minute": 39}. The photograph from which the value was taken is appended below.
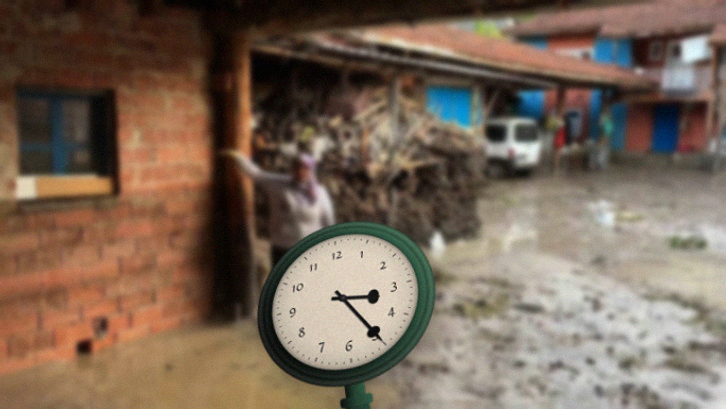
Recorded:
{"hour": 3, "minute": 25}
